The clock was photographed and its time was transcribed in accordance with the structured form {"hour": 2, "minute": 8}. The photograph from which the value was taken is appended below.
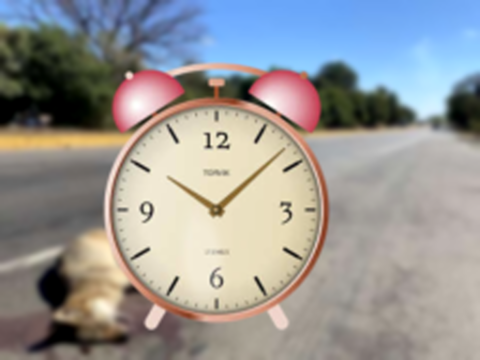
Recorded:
{"hour": 10, "minute": 8}
